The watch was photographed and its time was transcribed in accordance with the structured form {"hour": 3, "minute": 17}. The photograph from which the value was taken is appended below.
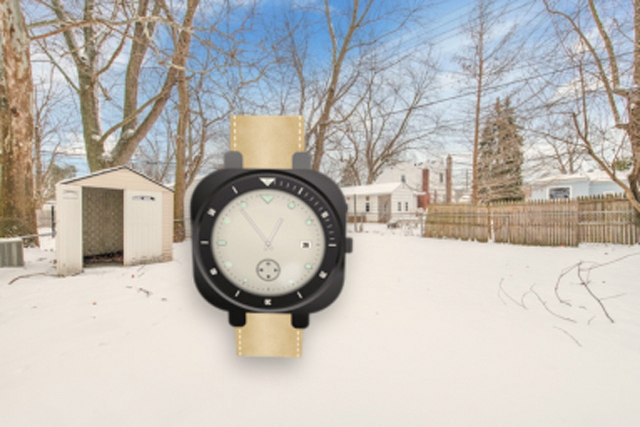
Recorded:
{"hour": 12, "minute": 54}
